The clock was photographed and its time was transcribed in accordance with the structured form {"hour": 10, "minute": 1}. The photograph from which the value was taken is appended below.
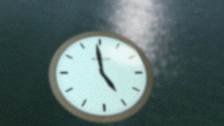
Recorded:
{"hour": 4, "minute": 59}
